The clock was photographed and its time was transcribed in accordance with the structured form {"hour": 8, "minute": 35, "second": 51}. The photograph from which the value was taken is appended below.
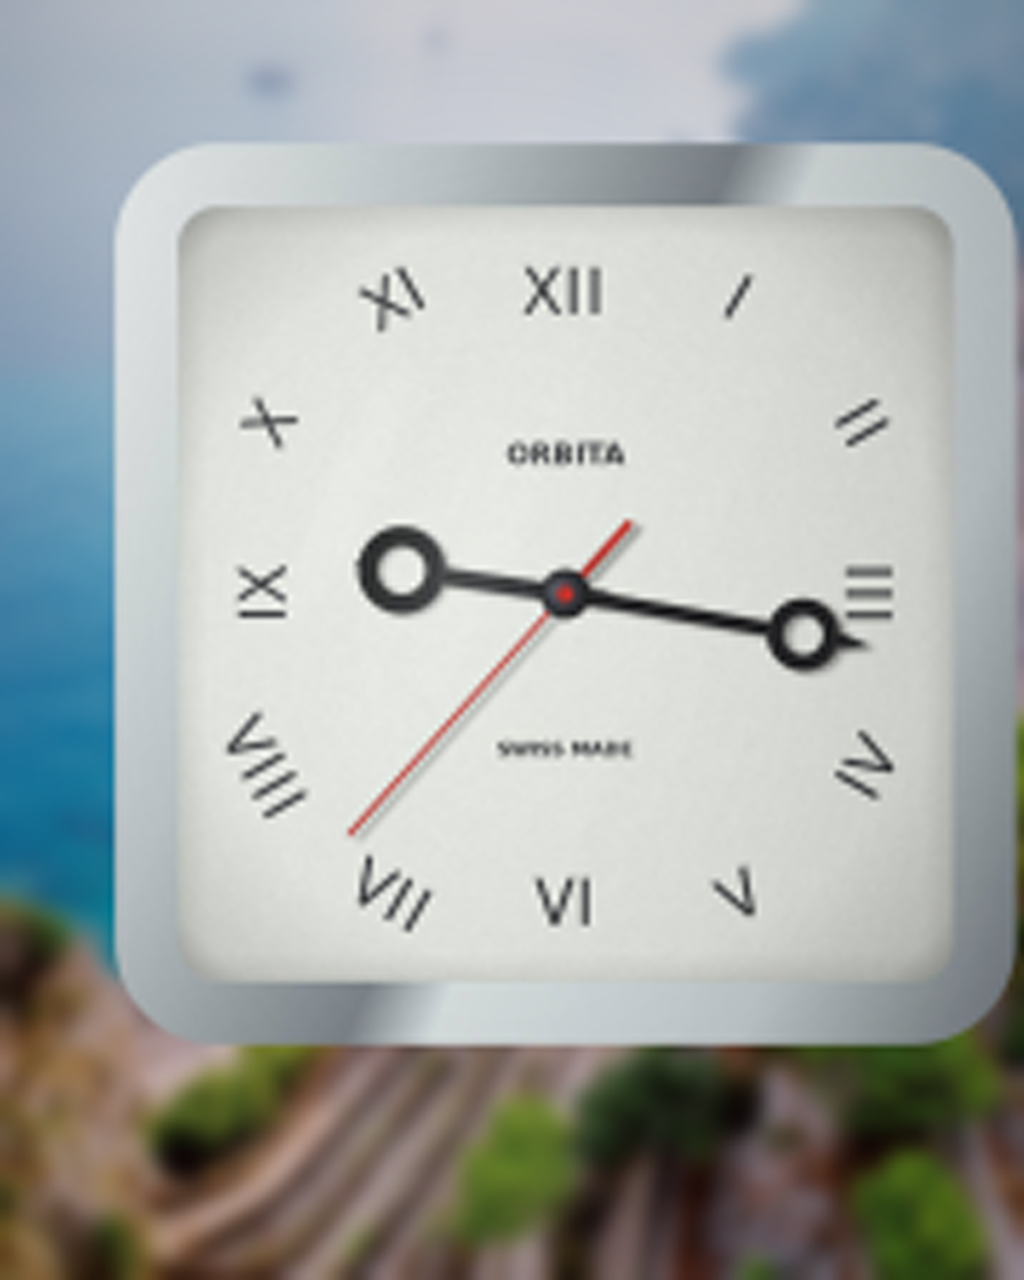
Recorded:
{"hour": 9, "minute": 16, "second": 37}
